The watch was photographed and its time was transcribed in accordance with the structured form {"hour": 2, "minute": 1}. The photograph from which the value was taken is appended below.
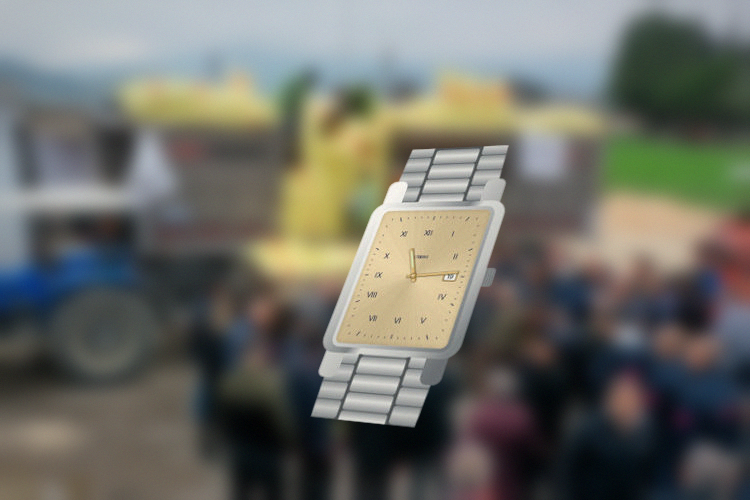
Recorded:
{"hour": 11, "minute": 14}
